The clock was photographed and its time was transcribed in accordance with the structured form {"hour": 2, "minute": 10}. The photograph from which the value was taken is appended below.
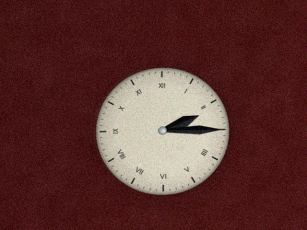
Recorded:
{"hour": 2, "minute": 15}
